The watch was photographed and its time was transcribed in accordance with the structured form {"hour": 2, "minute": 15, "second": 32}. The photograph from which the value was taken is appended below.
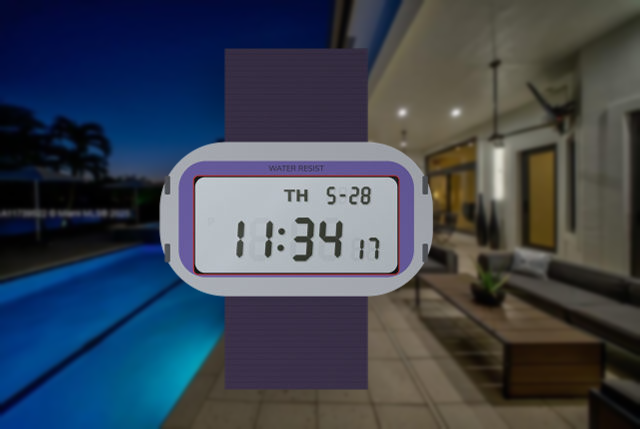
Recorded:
{"hour": 11, "minute": 34, "second": 17}
